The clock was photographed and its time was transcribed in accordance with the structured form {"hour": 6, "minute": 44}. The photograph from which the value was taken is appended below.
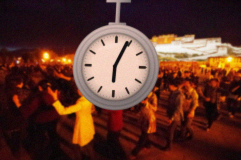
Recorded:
{"hour": 6, "minute": 4}
